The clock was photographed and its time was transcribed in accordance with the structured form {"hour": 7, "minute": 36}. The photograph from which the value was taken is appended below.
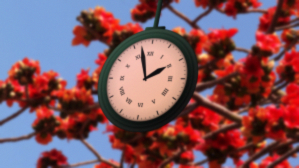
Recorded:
{"hour": 1, "minute": 57}
